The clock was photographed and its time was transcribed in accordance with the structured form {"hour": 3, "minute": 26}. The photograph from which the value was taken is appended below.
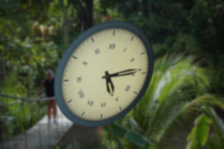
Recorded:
{"hour": 5, "minute": 14}
